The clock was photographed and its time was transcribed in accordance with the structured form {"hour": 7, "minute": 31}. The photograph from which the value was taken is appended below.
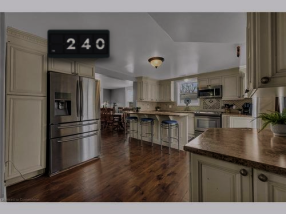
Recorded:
{"hour": 2, "minute": 40}
